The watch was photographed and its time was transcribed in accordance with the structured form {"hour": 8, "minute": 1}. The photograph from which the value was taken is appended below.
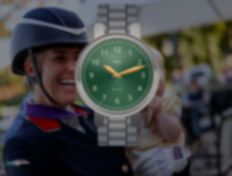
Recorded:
{"hour": 10, "minute": 12}
